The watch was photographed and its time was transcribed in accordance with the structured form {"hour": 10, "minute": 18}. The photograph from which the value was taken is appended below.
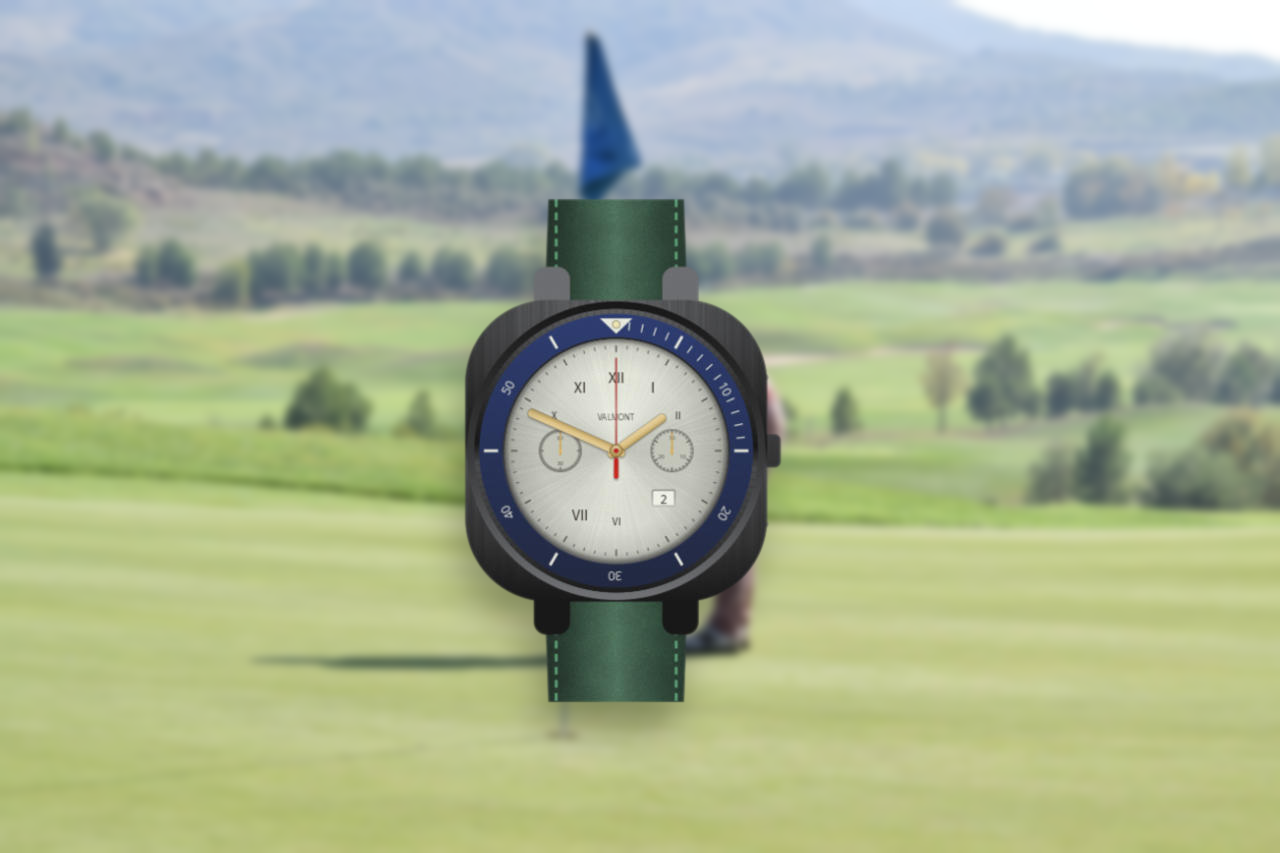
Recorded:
{"hour": 1, "minute": 49}
